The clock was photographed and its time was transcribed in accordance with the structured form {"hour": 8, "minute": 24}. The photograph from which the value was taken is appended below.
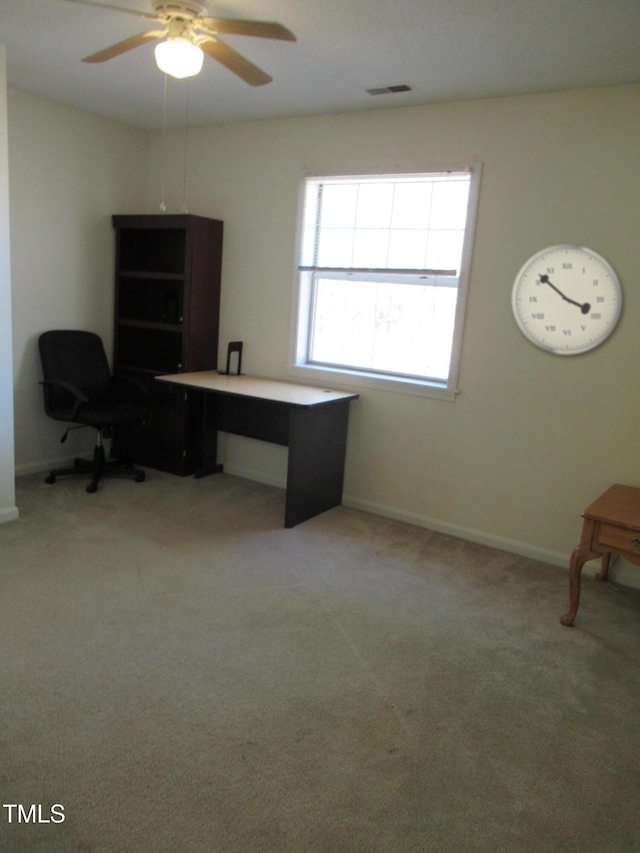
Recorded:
{"hour": 3, "minute": 52}
